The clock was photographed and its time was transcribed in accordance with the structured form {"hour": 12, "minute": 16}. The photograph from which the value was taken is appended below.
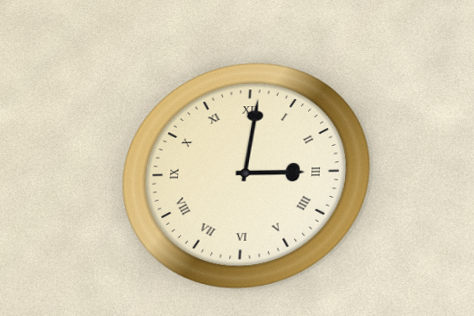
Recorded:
{"hour": 3, "minute": 1}
